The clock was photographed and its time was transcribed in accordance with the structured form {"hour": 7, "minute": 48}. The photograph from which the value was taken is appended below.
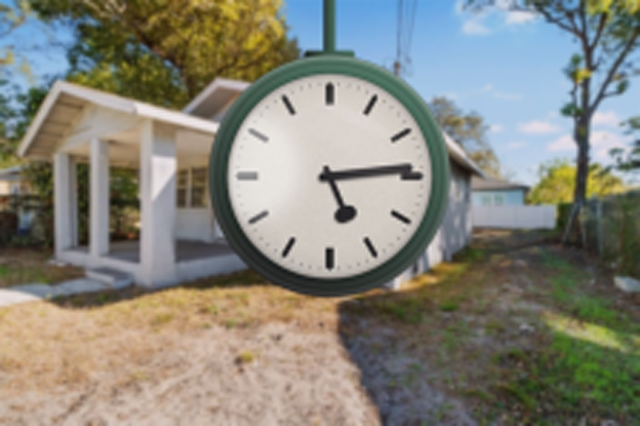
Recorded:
{"hour": 5, "minute": 14}
